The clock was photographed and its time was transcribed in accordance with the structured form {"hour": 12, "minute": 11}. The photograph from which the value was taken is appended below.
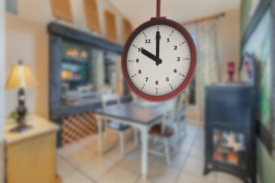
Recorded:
{"hour": 10, "minute": 0}
